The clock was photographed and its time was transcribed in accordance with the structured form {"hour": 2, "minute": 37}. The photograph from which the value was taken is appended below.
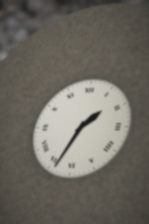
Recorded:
{"hour": 1, "minute": 34}
